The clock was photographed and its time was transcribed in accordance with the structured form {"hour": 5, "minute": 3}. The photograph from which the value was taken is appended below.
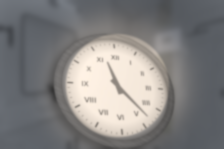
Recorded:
{"hour": 11, "minute": 23}
